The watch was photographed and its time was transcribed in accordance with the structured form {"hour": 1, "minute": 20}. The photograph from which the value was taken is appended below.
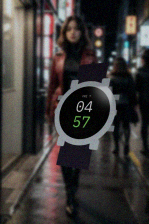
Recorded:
{"hour": 4, "minute": 57}
